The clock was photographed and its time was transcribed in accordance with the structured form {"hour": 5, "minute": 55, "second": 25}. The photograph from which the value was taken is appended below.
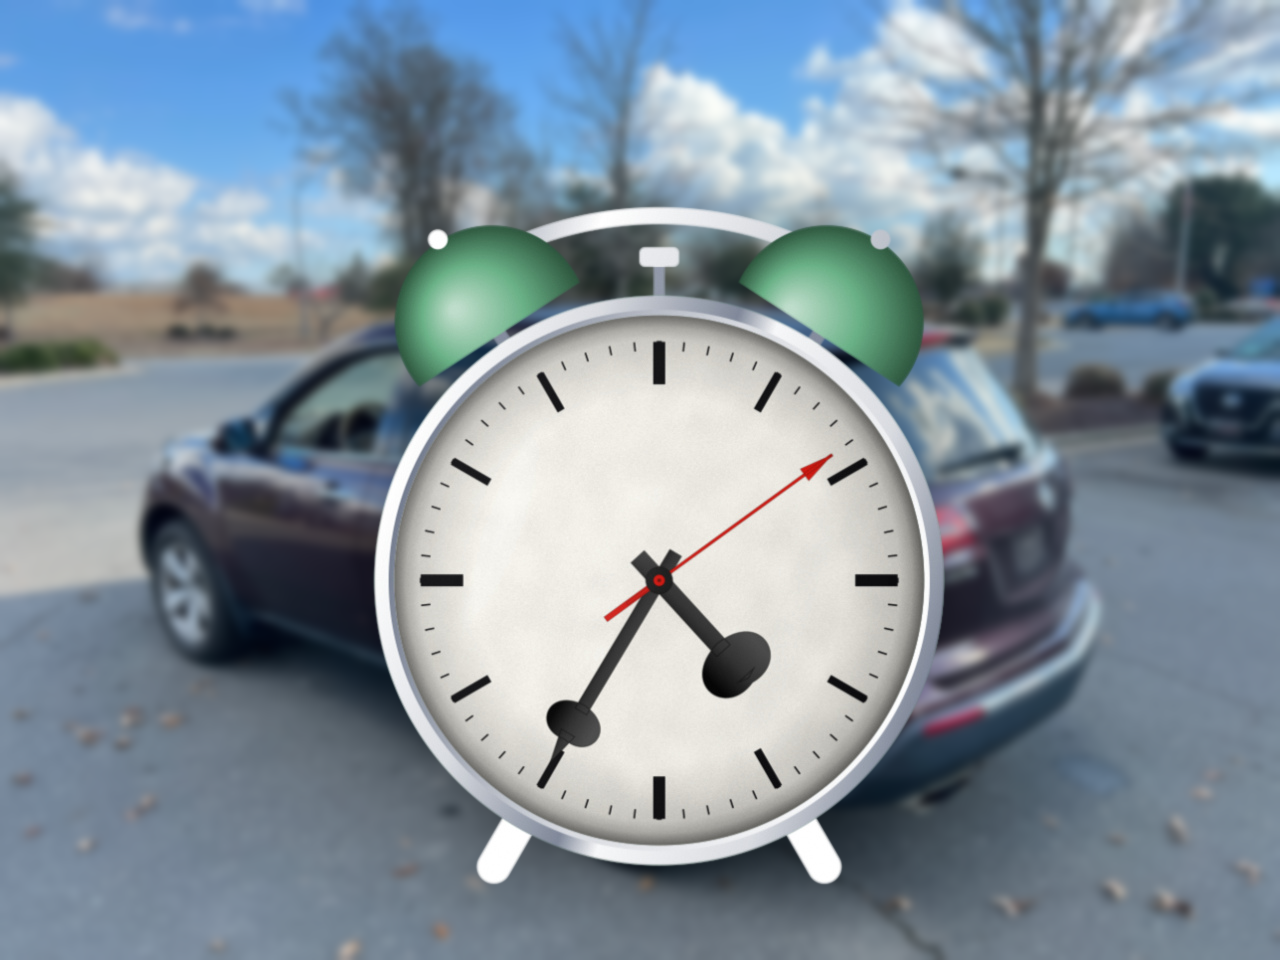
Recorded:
{"hour": 4, "minute": 35, "second": 9}
